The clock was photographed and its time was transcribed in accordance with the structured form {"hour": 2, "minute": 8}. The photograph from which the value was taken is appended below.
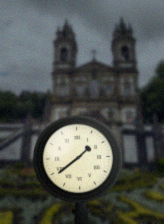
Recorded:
{"hour": 1, "minute": 39}
